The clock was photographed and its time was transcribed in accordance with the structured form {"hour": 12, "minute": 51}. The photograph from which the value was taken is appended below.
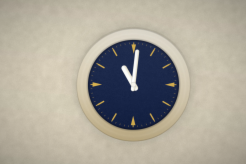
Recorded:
{"hour": 11, "minute": 1}
